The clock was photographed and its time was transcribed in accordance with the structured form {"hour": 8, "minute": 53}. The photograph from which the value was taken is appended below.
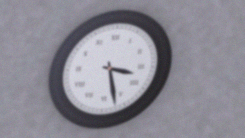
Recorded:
{"hour": 3, "minute": 27}
